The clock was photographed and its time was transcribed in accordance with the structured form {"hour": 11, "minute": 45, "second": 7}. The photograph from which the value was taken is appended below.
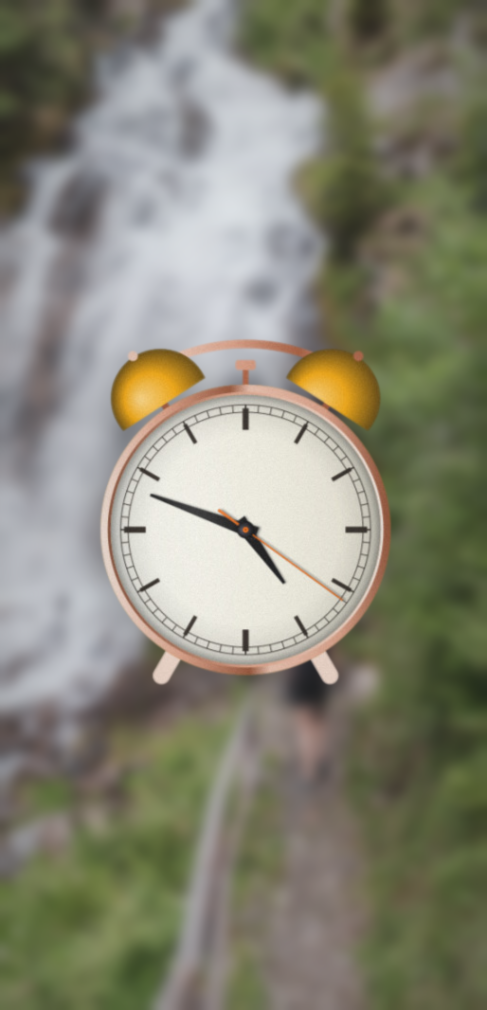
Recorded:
{"hour": 4, "minute": 48, "second": 21}
